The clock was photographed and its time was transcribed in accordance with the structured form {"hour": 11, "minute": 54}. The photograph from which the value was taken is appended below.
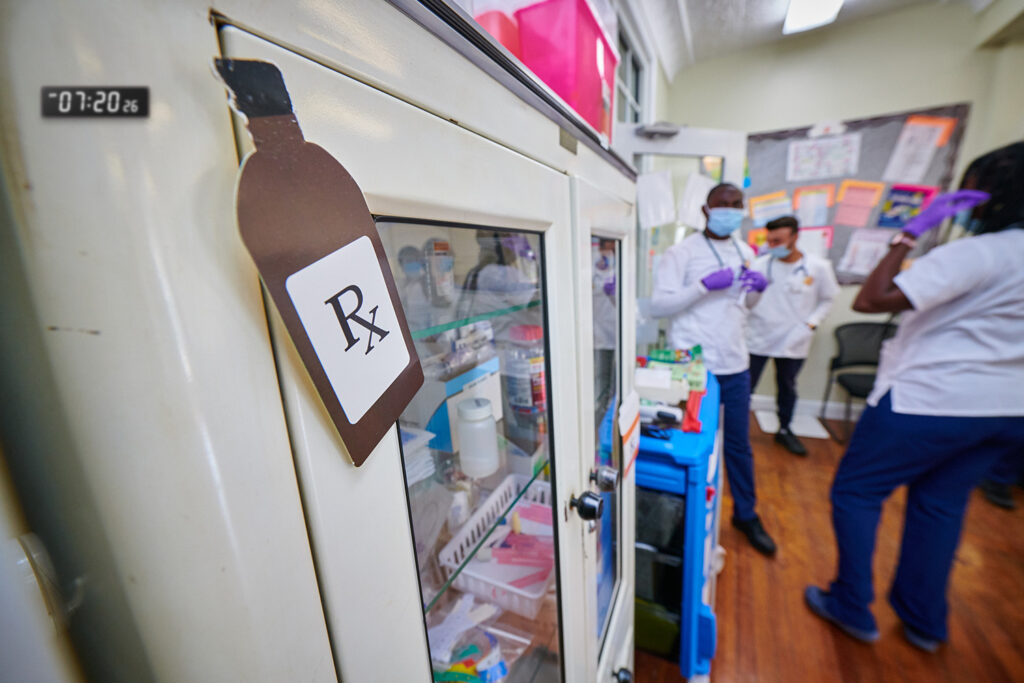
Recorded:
{"hour": 7, "minute": 20}
